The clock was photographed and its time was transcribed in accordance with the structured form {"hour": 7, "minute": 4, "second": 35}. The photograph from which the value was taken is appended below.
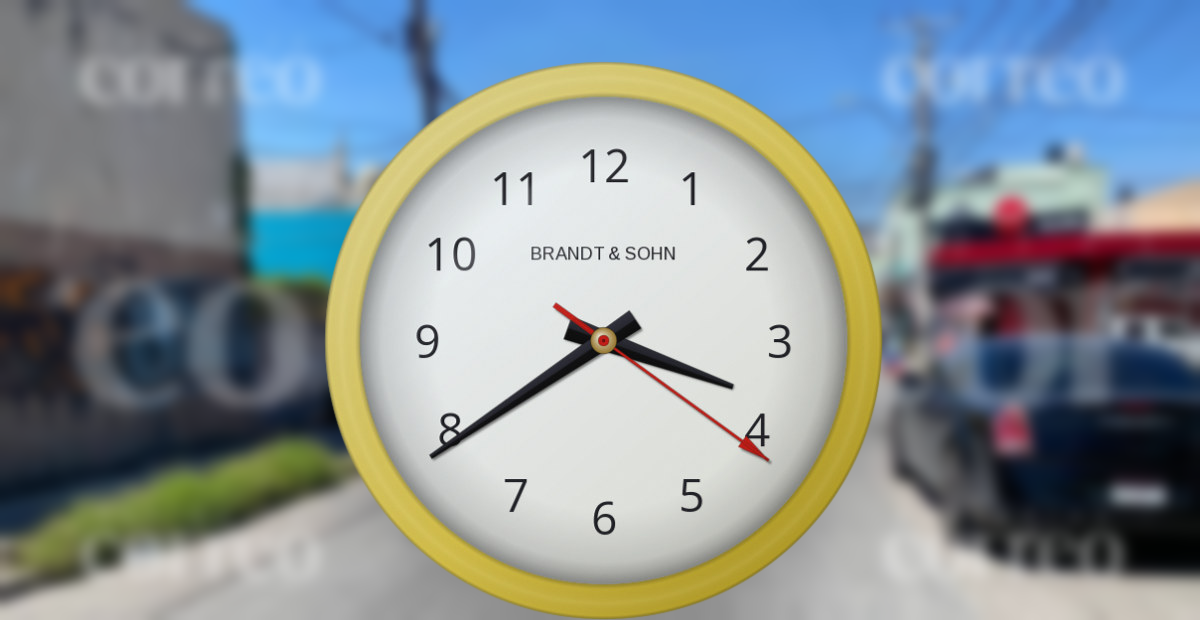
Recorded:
{"hour": 3, "minute": 39, "second": 21}
